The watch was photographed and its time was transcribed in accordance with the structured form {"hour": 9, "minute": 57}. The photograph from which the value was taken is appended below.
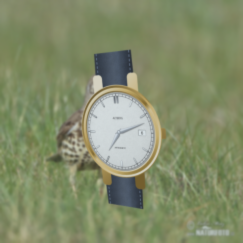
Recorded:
{"hour": 7, "minute": 12}
